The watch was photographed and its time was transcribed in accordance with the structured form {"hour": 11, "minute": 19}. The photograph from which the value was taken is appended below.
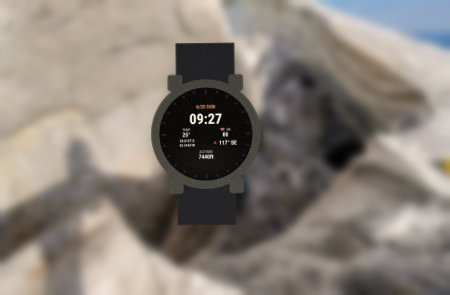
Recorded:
{"hour": 9, "minute": 27}
